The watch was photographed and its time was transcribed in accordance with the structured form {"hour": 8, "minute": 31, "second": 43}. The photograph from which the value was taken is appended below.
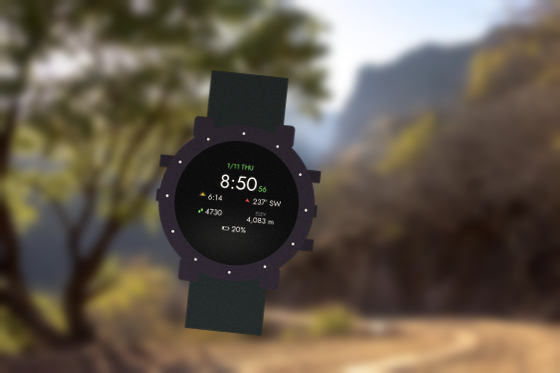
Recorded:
{"hour": 8, "minute": 50, "second": 56}
